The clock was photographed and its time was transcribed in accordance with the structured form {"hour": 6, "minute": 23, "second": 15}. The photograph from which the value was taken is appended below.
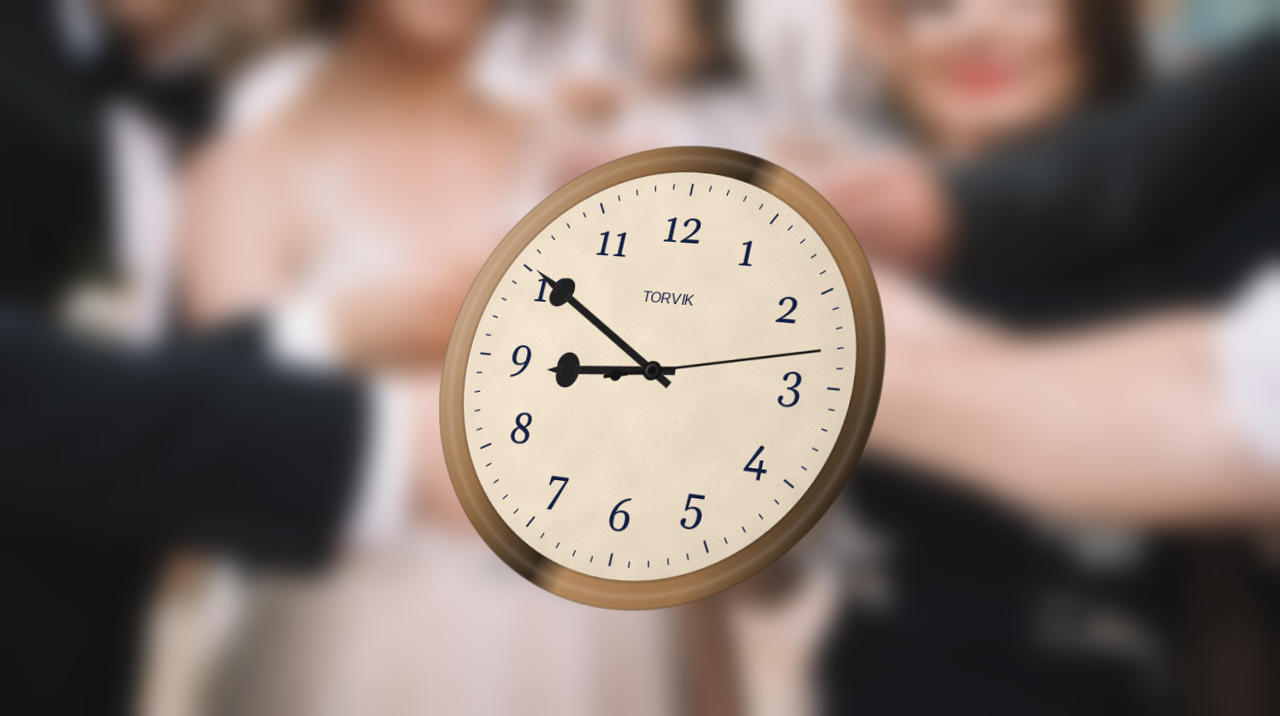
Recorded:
{"hour": 8, "minute": 50, "second": 13}
